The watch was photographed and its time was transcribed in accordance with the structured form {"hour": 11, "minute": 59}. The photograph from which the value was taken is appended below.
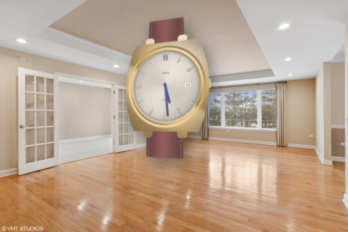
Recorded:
{"hour": 5, "minute": 29}
